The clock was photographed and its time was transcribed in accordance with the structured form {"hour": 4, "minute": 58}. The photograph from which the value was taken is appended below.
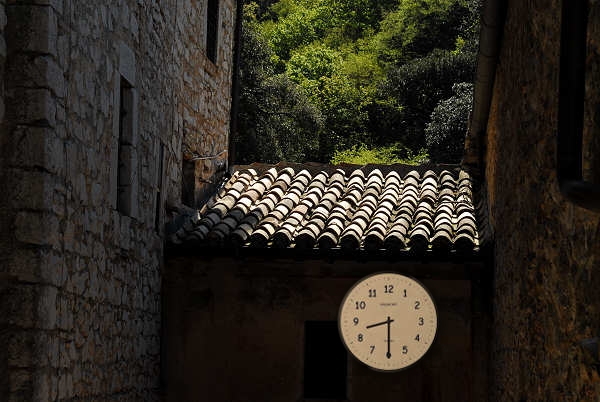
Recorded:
{"hour": 8, "minute": 30}
